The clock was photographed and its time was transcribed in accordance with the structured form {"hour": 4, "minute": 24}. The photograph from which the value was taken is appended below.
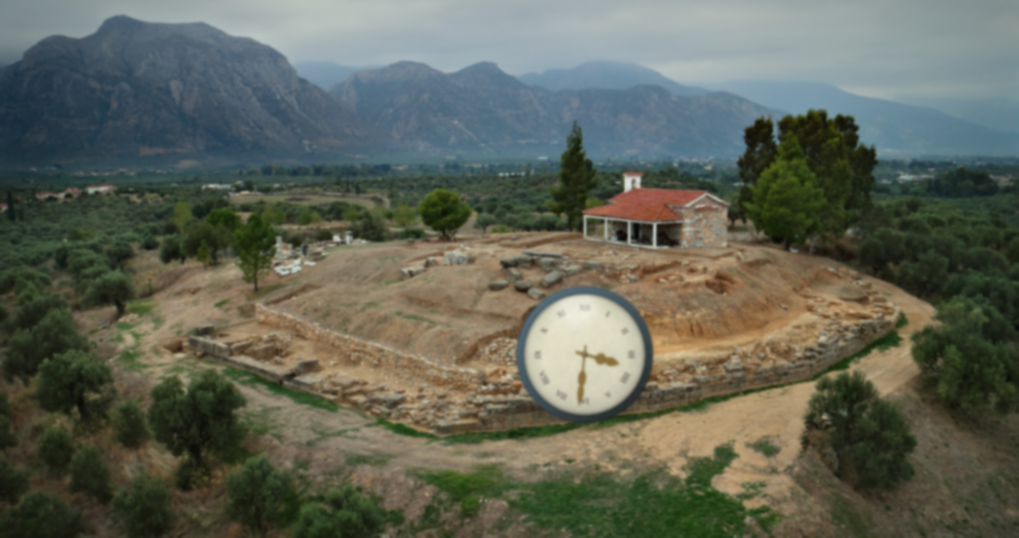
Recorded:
{"hour": 3, "minute": 31}
